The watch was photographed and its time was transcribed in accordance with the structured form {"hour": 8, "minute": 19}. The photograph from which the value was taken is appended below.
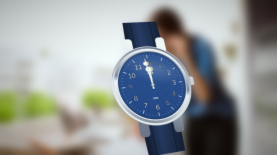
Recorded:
{"hour": 11, "minute": 59}
